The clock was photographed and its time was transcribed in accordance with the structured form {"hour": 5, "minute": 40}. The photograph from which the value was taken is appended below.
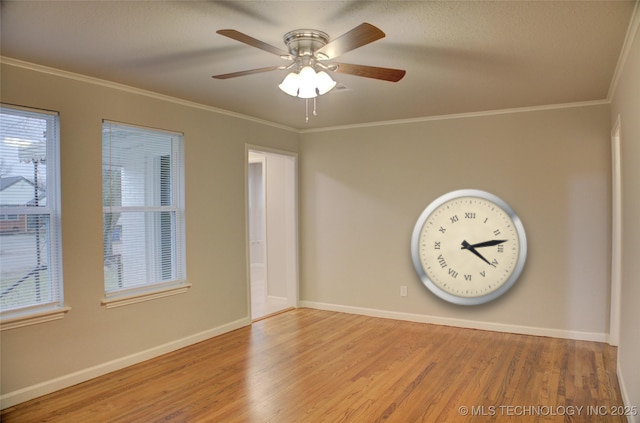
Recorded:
{"hour": 4, "minute": 13}
